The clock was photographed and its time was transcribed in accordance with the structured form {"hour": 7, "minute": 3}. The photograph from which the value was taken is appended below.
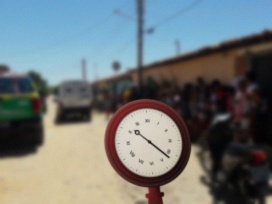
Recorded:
{"hour": 10, "minute": 22}
